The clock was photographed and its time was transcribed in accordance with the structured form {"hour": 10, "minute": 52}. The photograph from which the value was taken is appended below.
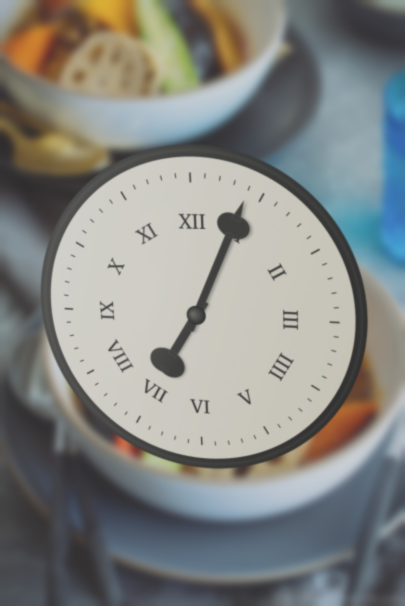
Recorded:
{"hour": 7, "minute": 4}
